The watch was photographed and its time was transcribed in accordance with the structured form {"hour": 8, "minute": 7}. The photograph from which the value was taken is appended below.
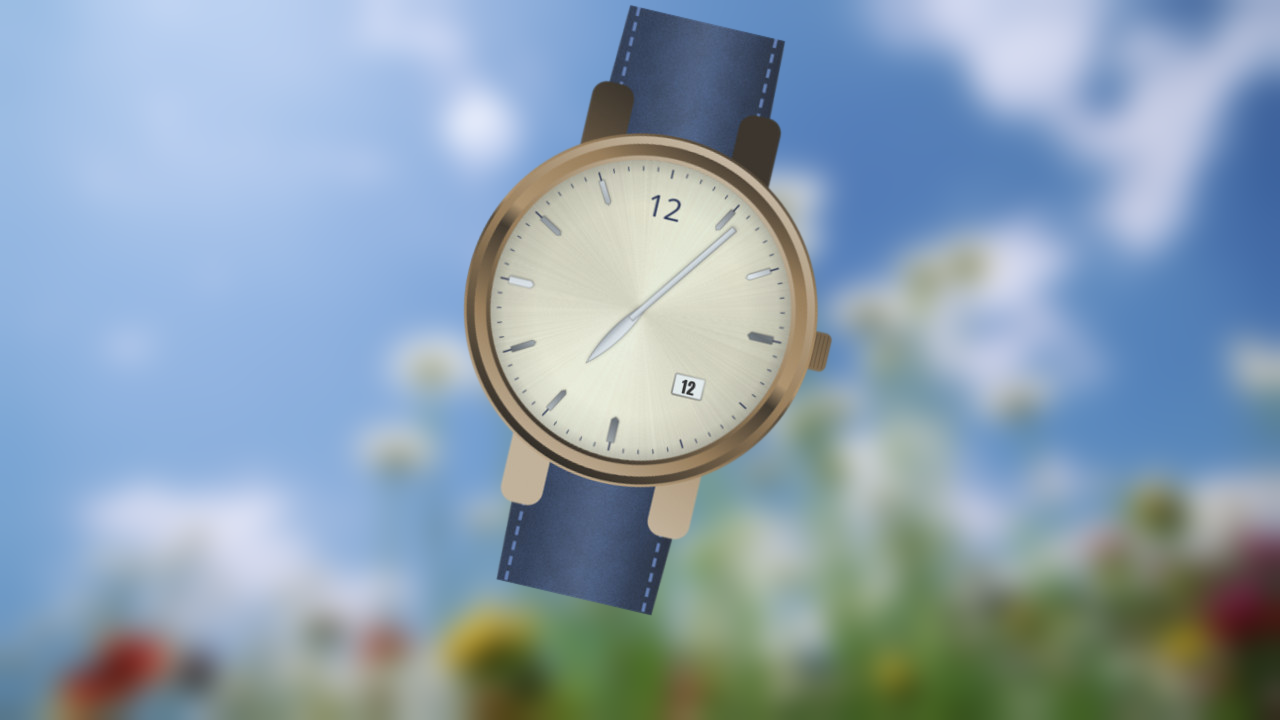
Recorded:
{"hour": 7, "minute": 6}
